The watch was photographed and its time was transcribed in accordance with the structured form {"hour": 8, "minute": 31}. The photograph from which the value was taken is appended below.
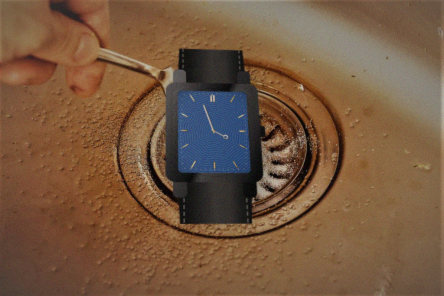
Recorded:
{"hour": 3, "minute": 57}
